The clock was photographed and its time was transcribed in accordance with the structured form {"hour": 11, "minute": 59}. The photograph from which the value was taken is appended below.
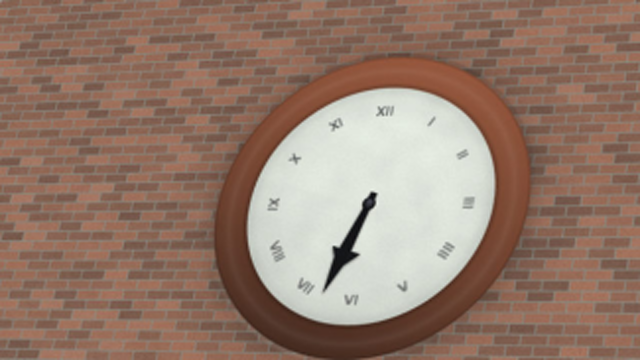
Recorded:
{"hour": 6, "minute": 33}
